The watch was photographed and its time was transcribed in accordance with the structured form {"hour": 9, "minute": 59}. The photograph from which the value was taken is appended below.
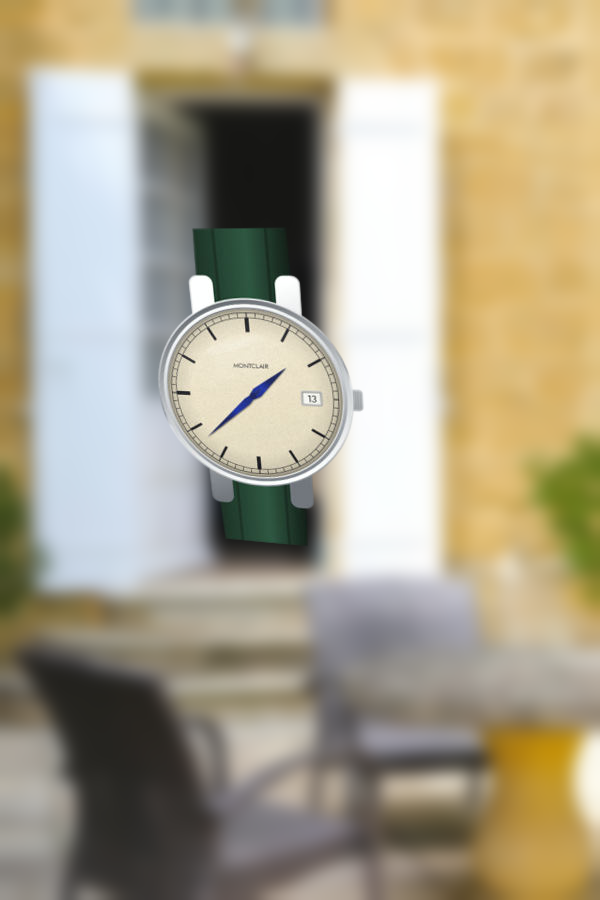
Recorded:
{"hour": 1, "minute": 38}
